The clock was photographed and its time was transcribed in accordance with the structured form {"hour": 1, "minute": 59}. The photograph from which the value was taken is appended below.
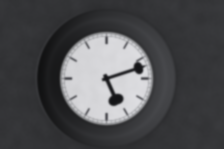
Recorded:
{"hour": 5, "minute": 12}
